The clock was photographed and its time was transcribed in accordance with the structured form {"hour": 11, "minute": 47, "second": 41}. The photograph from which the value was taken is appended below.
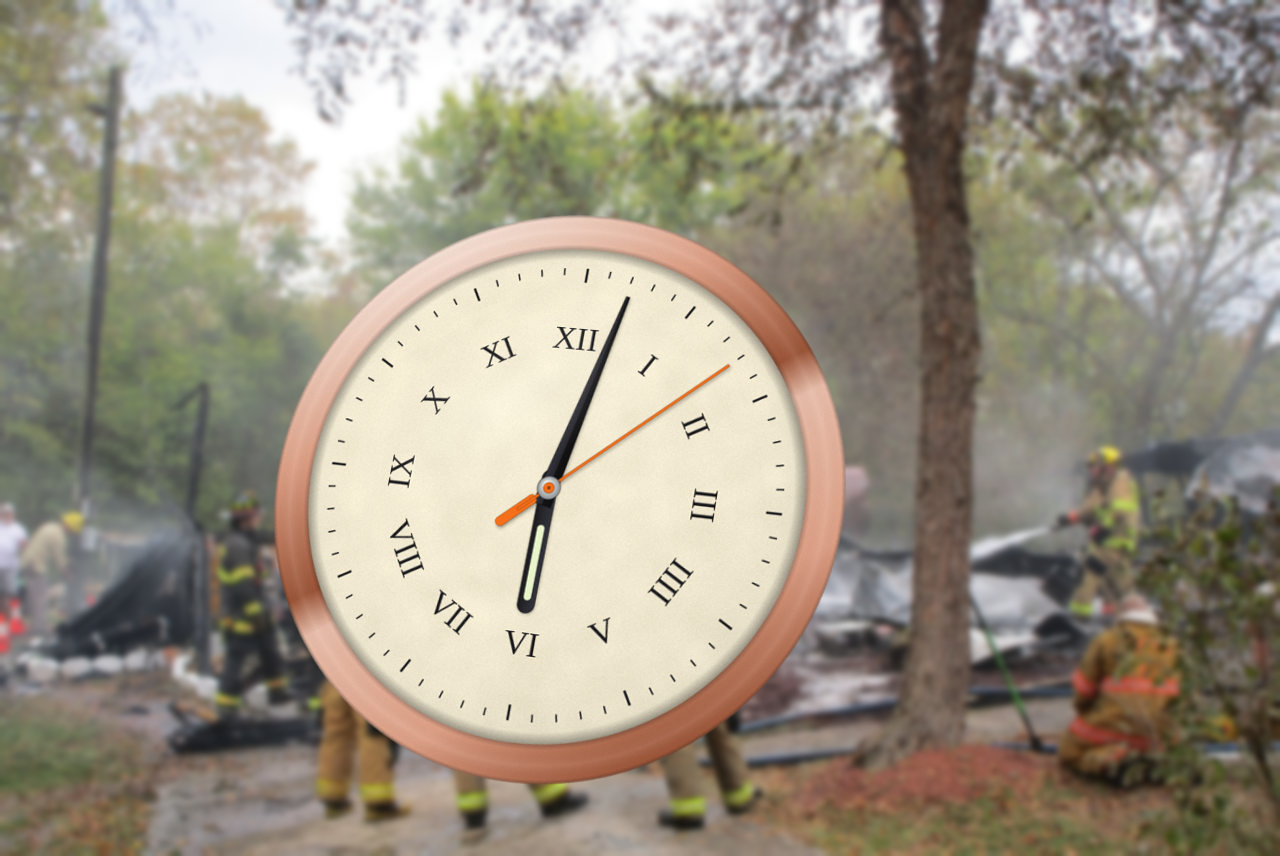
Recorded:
{"hour": 6, "minute": 2, "second": 8}
